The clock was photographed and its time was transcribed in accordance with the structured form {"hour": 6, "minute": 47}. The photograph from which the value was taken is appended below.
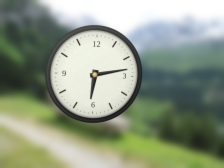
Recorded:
{"hour": 6, "minute": 13}
